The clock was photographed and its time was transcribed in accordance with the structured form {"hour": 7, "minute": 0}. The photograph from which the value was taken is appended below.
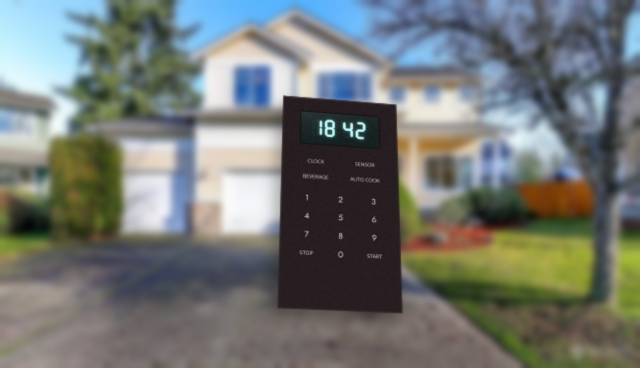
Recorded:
{"hour": 18, "minute": 42}
